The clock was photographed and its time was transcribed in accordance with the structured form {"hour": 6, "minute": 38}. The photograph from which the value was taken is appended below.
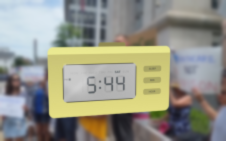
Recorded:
{"hour": 5, "minute": 44}
